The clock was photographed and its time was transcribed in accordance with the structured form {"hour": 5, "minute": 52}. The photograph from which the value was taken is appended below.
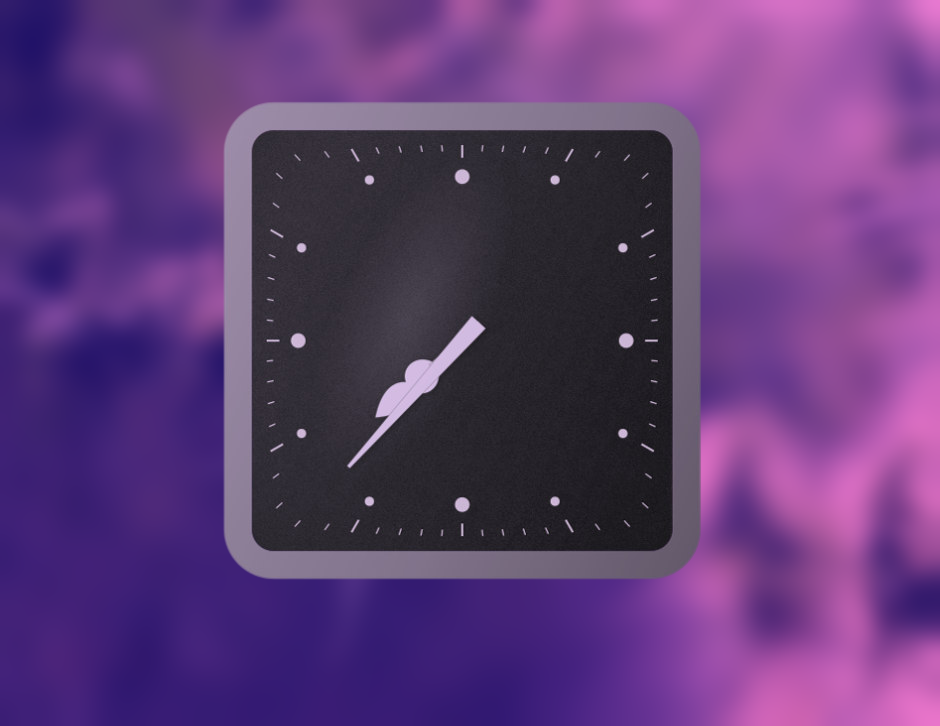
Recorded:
{"hour": 7, "minute": 37}
